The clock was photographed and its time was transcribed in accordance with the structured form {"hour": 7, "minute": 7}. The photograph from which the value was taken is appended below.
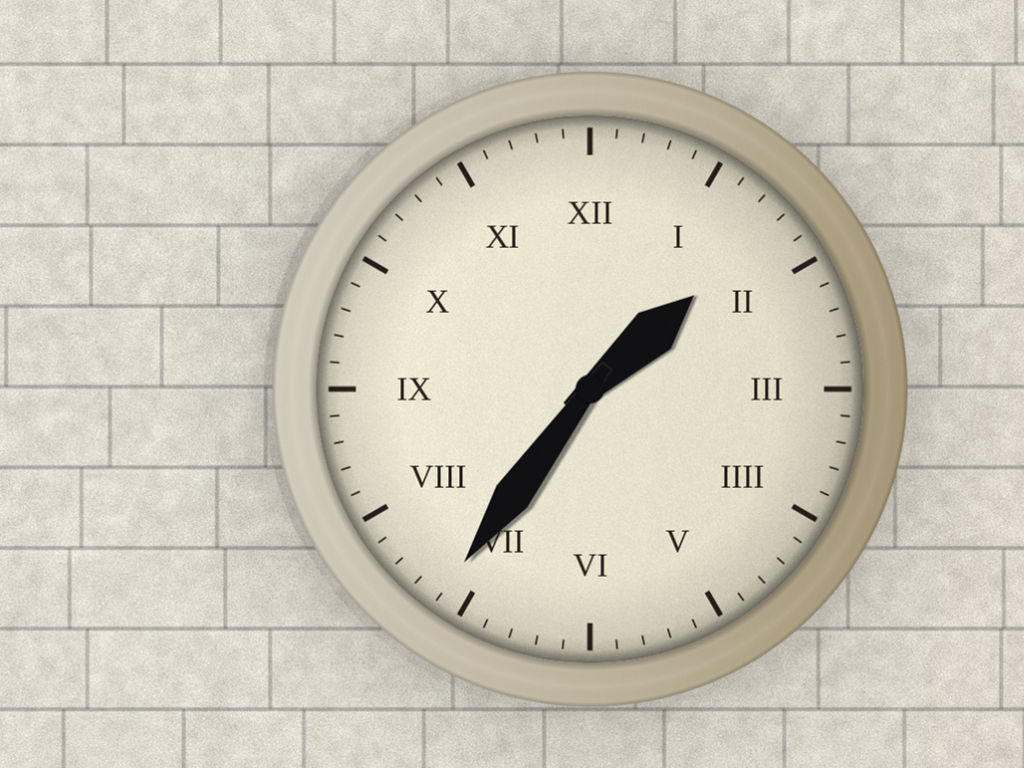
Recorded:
{"hour": 1, "minute": 36}
